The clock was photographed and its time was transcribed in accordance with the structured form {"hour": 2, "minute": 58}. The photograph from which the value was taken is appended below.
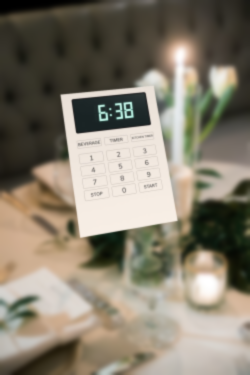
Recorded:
{"hour": 6, "minute": 38}
